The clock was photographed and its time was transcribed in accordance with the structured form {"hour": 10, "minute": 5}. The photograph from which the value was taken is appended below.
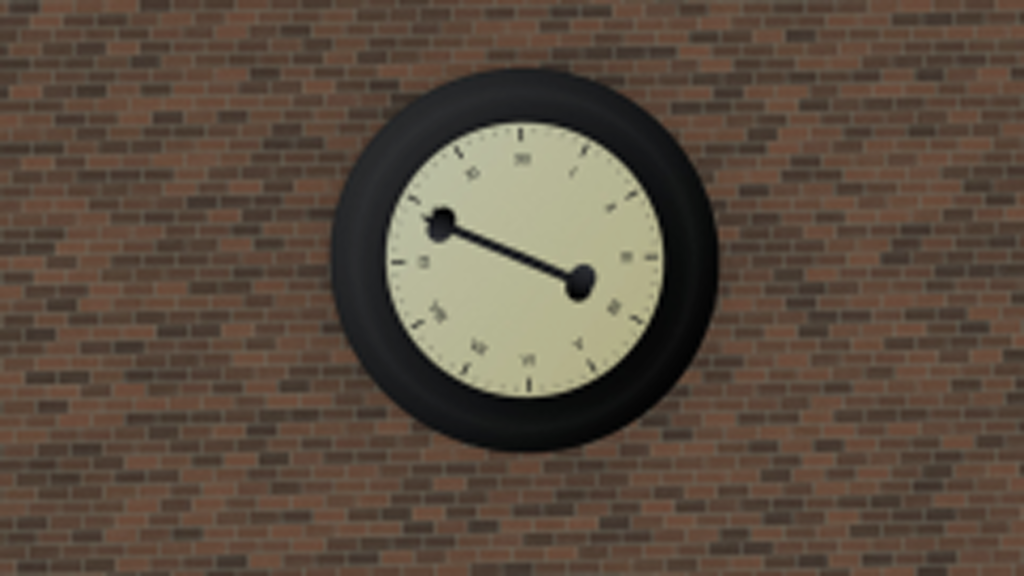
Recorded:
{"hour": 3, "minute": 49}
